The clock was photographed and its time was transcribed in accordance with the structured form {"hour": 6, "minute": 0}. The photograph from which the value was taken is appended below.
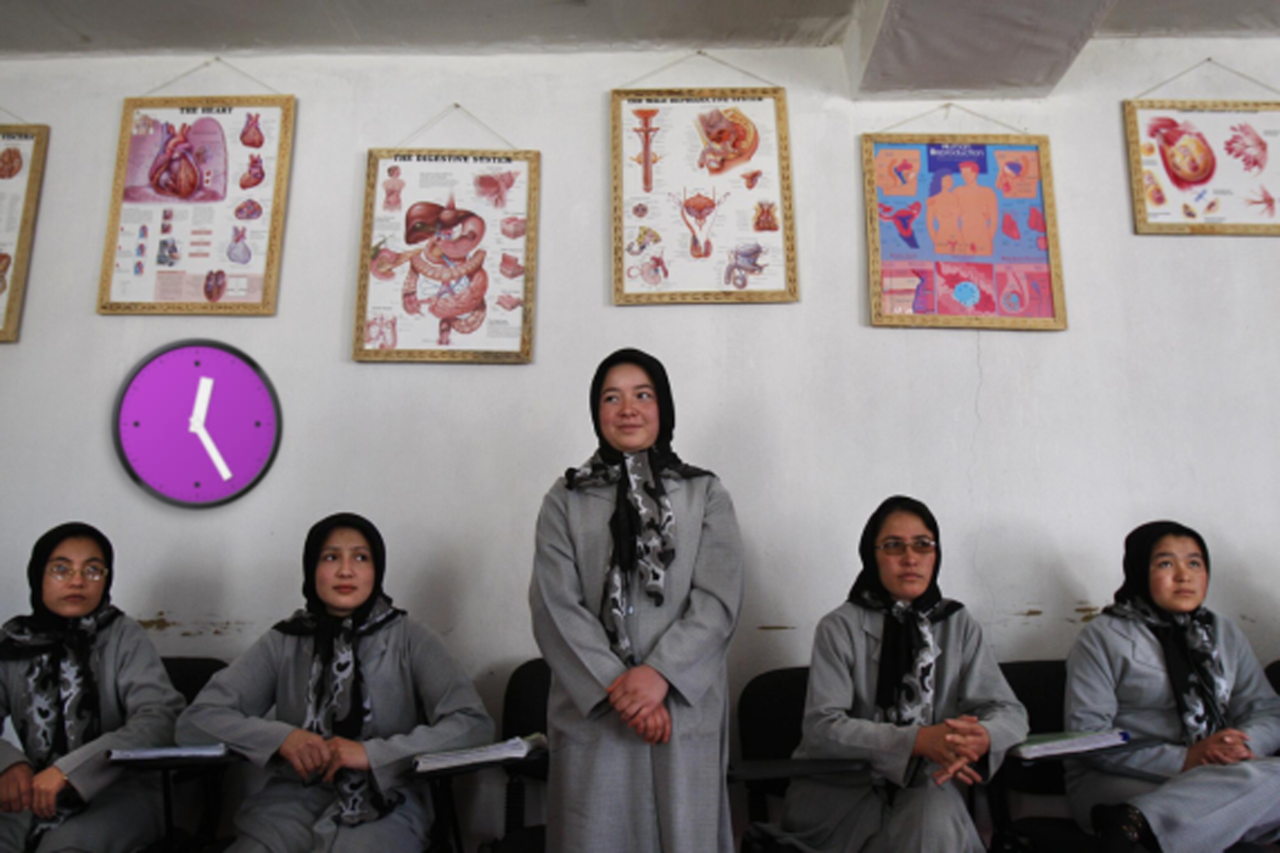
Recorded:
{"hour": 12, "minute": 25}
